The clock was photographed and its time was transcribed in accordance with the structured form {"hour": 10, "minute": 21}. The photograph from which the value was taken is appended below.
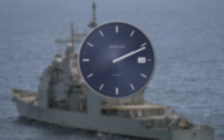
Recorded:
{"hour": 2, "minute": 11}
